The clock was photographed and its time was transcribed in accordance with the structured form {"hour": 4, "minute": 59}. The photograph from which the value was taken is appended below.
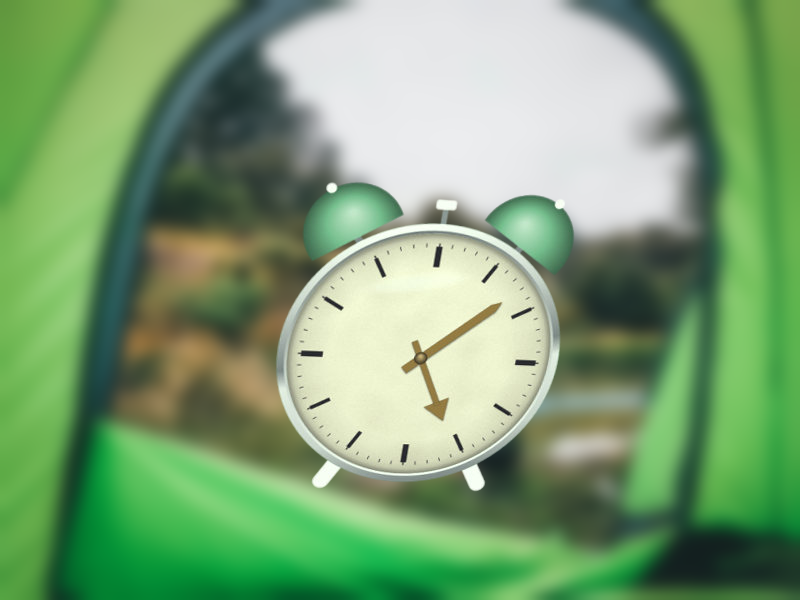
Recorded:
{"hour": 5, "minute": 8}
